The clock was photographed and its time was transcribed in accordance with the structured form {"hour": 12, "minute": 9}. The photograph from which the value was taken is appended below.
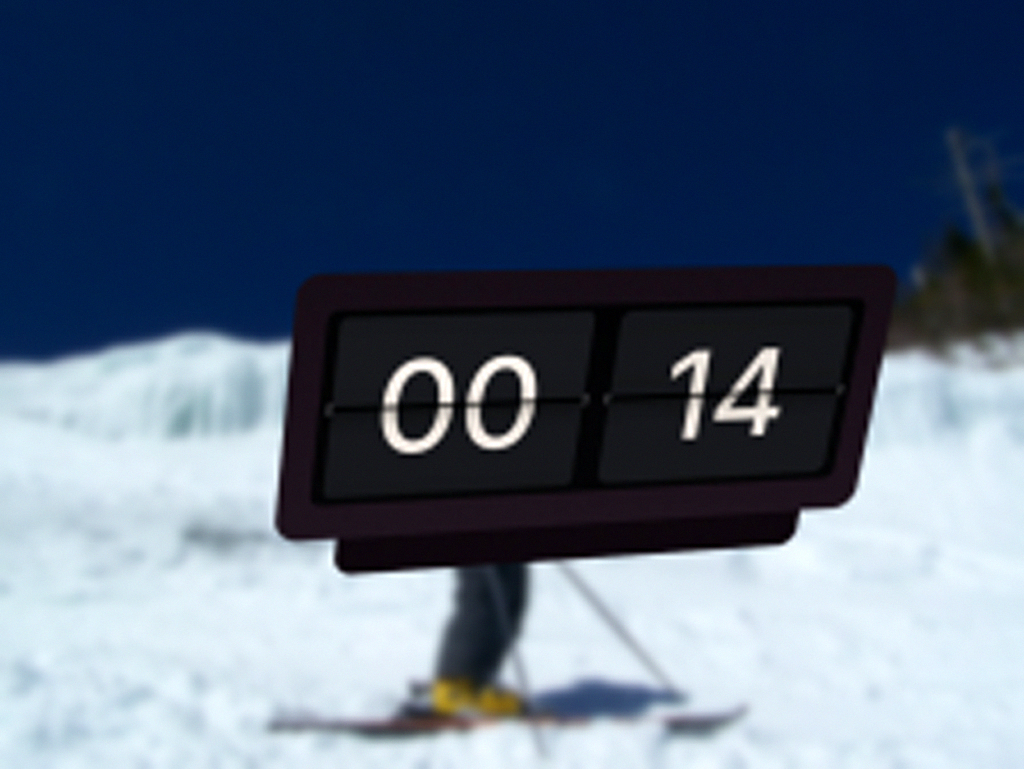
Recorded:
{"hour": 0, "minute": 14}
